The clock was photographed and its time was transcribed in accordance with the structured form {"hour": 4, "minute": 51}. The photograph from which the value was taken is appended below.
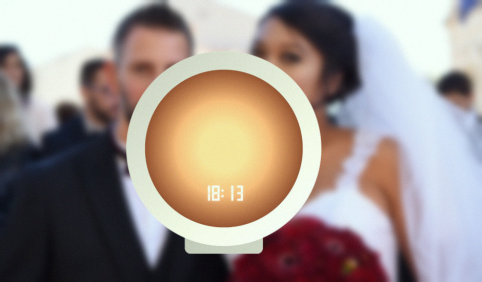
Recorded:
{"hour": 18, "minute": 13}
